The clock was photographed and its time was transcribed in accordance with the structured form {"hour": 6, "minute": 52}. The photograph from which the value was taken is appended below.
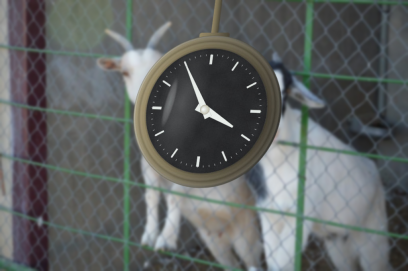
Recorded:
{"hour": 3, "minute": 55}
